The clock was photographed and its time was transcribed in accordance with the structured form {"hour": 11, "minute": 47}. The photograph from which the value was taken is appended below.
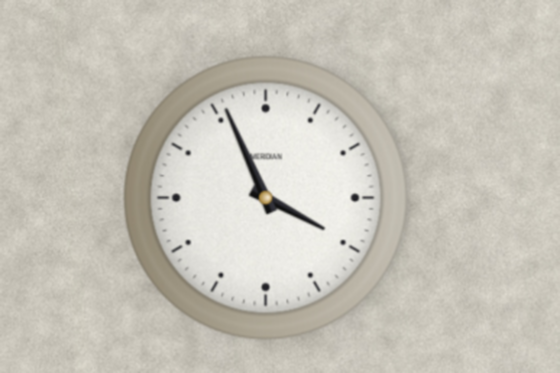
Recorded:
{"hour": 3, "minute": 56}
